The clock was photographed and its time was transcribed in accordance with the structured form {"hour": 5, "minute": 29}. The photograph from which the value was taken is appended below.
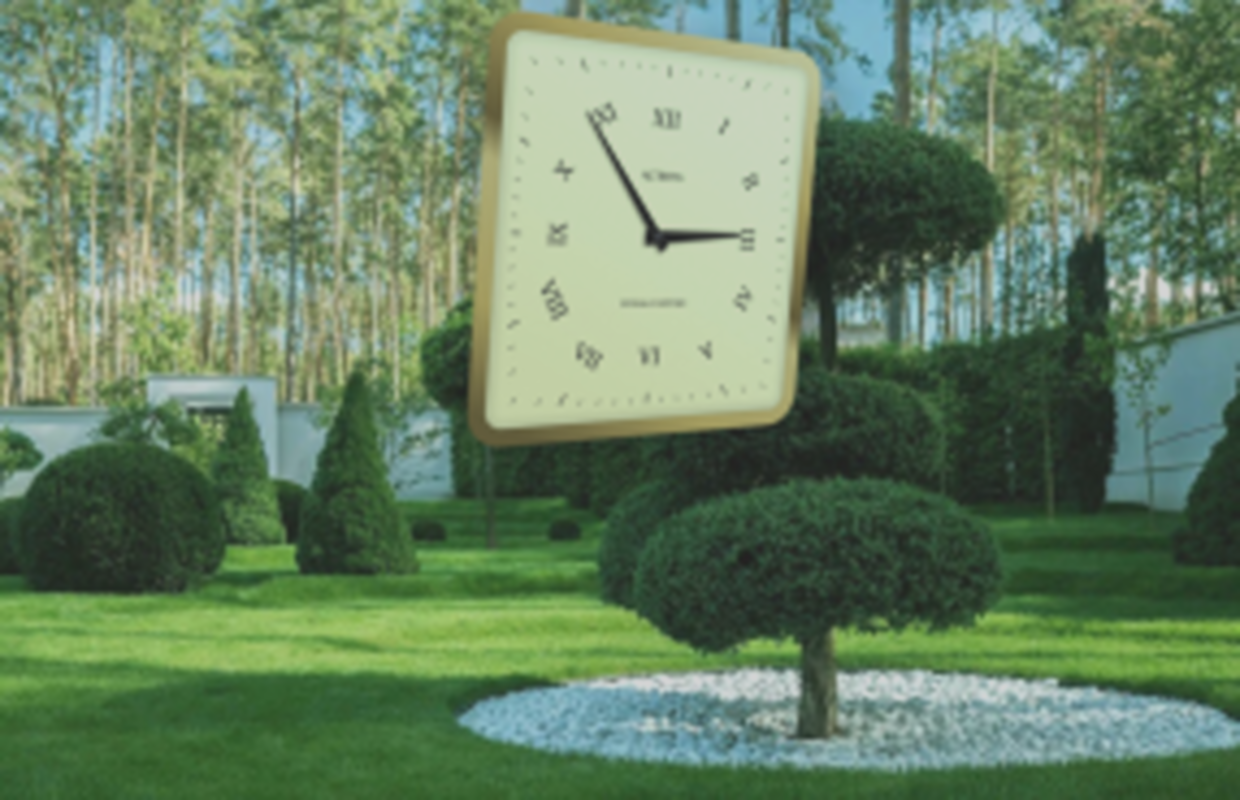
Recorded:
{"hour": 2, "minute": 54}
